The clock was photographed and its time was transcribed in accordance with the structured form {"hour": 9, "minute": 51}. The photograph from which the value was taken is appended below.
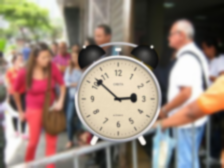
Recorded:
{"hour": 2, "minute": 52}
